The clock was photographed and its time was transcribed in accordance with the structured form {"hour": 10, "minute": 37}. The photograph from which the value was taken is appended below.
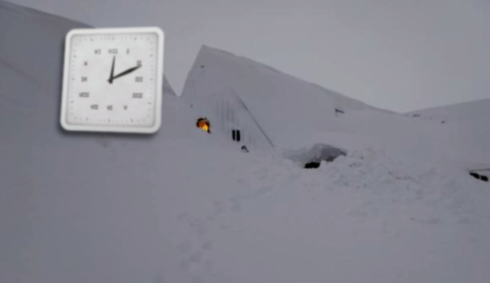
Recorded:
{"hour": 12, "minute": 11}
